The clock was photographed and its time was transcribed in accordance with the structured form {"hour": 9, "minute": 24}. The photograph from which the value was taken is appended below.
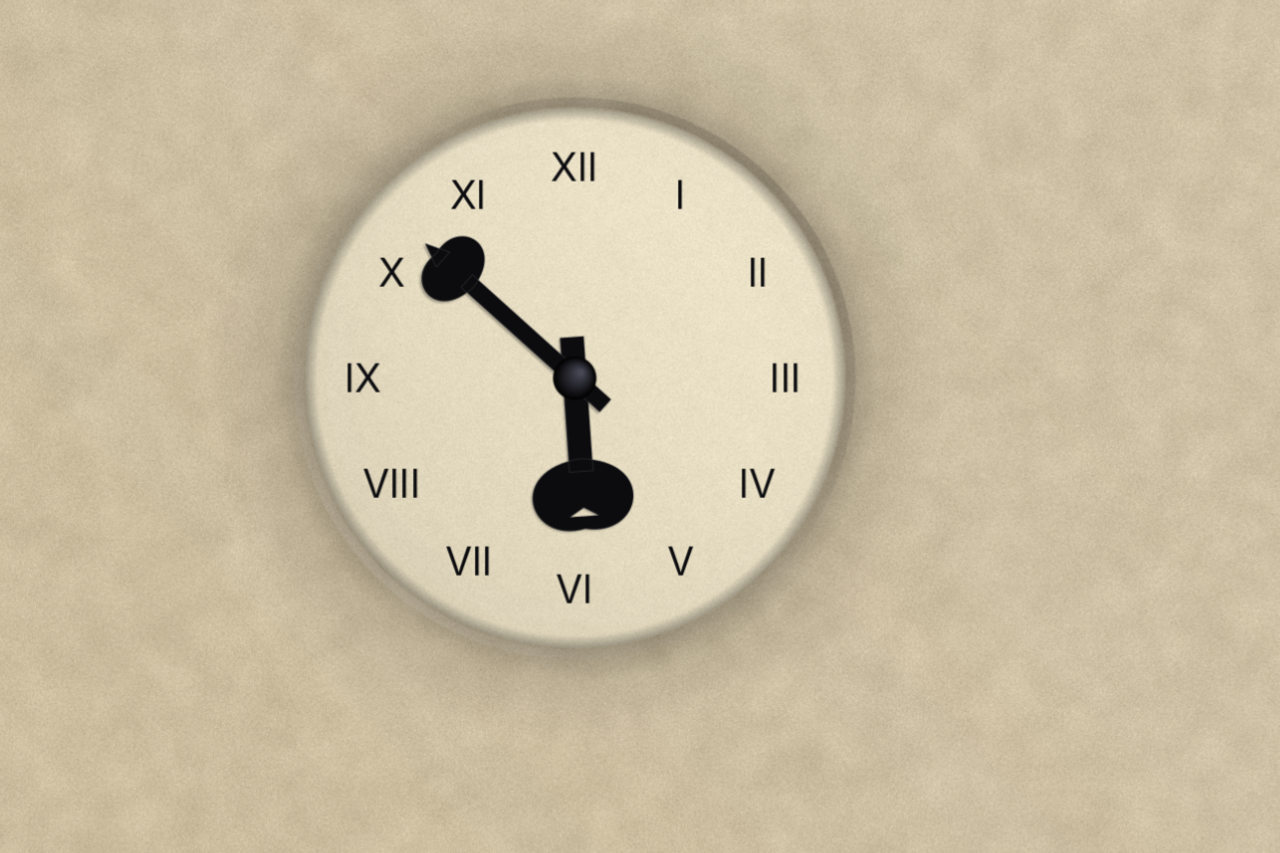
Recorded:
{"hour": 5, "minute": 52}
